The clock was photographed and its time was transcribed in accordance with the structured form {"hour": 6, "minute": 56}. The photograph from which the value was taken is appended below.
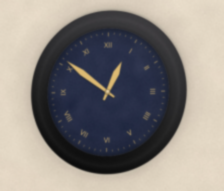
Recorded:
{"hour": 12, "minute": 51}
